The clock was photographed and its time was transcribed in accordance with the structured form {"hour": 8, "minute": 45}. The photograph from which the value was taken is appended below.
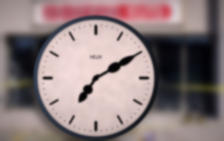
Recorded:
{"hour": 7, "minute": 10}
